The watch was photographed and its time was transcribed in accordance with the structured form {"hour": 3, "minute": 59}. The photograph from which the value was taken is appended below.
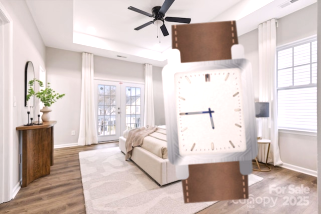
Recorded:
{"hour": 5, "minute": 45}
